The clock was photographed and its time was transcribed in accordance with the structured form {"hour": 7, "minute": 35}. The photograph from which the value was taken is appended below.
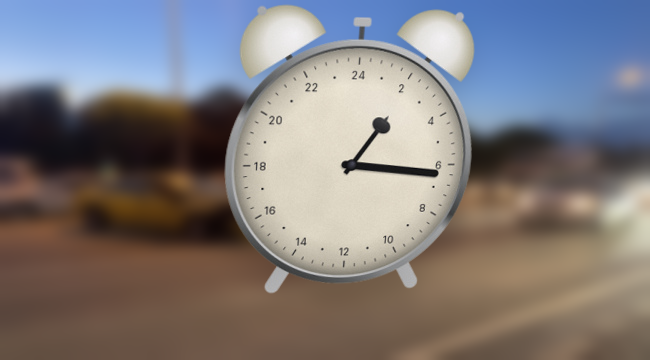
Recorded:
{"hour": 2, "minute": 16}
